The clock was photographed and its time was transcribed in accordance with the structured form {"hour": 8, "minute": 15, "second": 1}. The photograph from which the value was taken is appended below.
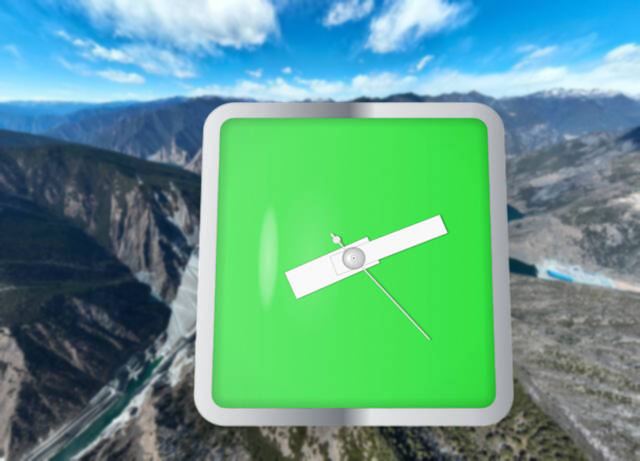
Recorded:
{"hour": 8, "minute": 11, "second": 23}
